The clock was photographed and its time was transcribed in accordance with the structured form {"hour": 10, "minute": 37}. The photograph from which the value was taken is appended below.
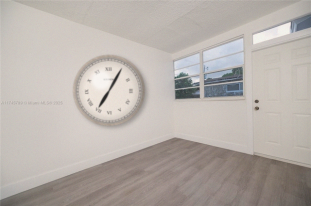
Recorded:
{"hour": 7, "minute": 5}
